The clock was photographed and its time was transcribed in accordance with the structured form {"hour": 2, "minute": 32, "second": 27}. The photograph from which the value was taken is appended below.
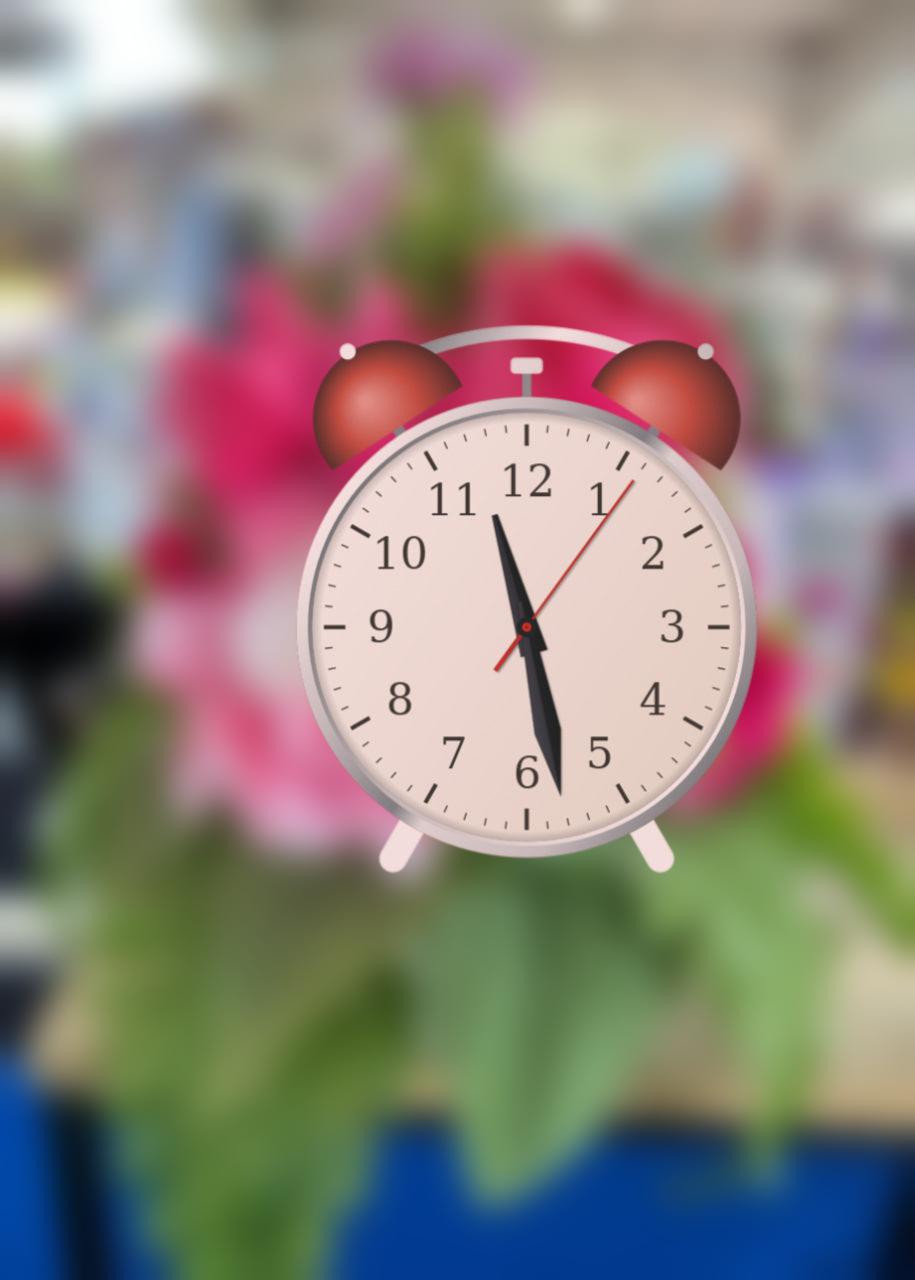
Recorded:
{"hour": 11, "minute": 28, "second": 6}
